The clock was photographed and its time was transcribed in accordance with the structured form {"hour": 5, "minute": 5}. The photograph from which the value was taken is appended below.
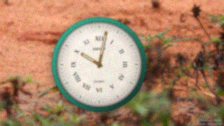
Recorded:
{"hour": 10, "minute": 2}
